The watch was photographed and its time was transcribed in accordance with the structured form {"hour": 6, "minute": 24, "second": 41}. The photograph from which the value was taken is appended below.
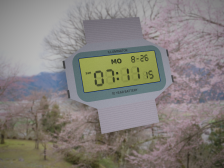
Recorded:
{"hour": 7, "minute": 11, "second": 15}
